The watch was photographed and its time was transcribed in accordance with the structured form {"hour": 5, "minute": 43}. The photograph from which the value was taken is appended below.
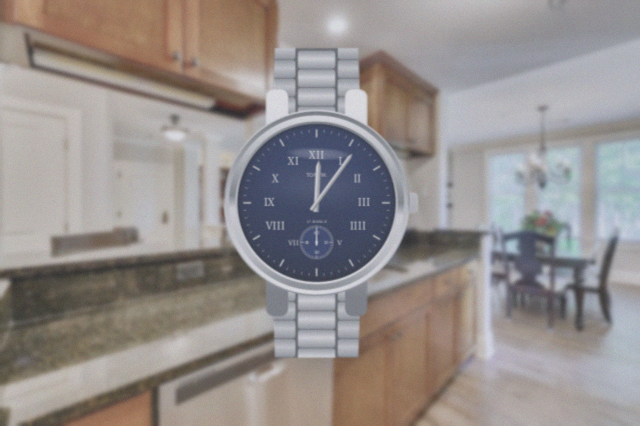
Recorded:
{"hour": 12, "minute": 6}
